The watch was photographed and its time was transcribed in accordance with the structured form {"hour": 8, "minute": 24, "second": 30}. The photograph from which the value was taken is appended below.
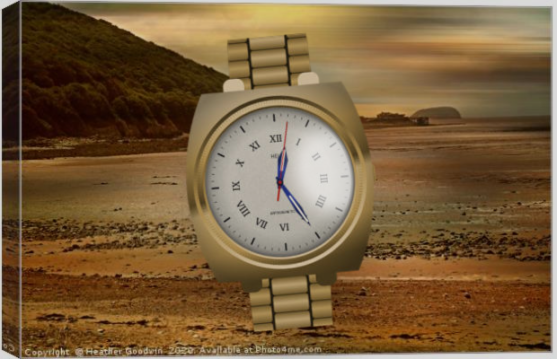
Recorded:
{"hour": 12, "minute": 25, "second": 2}
